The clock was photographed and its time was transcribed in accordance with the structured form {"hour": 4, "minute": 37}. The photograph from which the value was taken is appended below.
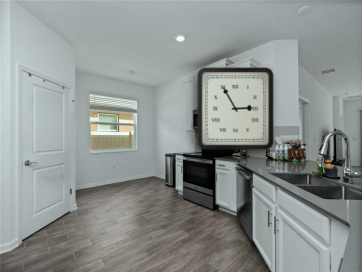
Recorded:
{"hour": 2, "minute": 55}
